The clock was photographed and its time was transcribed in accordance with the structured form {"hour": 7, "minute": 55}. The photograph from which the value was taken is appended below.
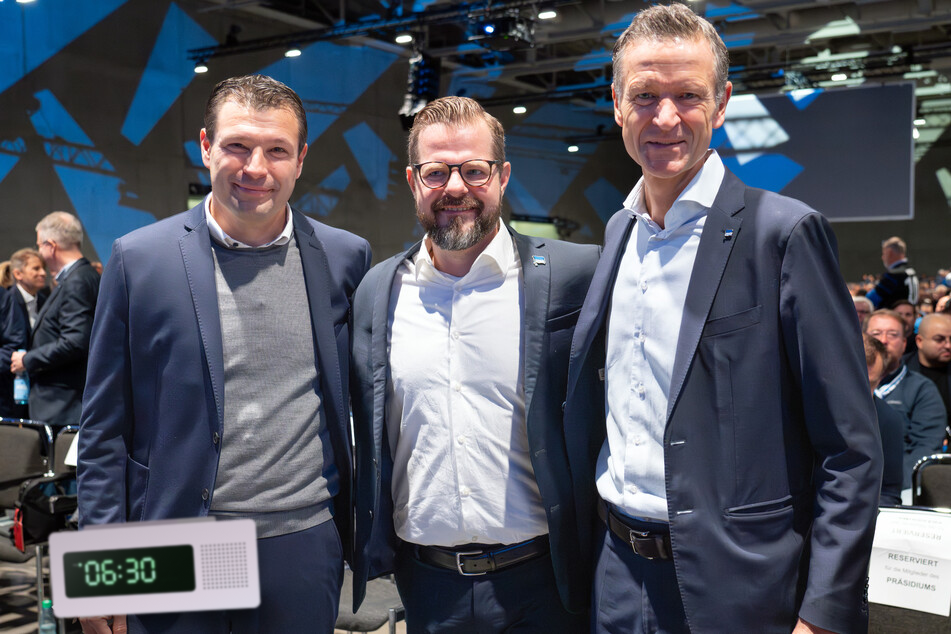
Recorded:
{"hour": 6, "minute": 30}
